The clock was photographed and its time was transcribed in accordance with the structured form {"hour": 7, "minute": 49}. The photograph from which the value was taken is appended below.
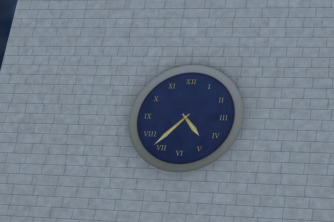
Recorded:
{"hour": 4, "minute": 37}
